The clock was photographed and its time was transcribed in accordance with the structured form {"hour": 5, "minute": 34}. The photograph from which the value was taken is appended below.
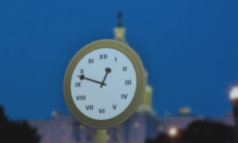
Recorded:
{"hour": 12, "minute": 48}
